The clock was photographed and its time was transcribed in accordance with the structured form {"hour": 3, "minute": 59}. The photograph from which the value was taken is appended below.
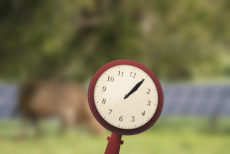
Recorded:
{"hour": 1, "minute": 5}
